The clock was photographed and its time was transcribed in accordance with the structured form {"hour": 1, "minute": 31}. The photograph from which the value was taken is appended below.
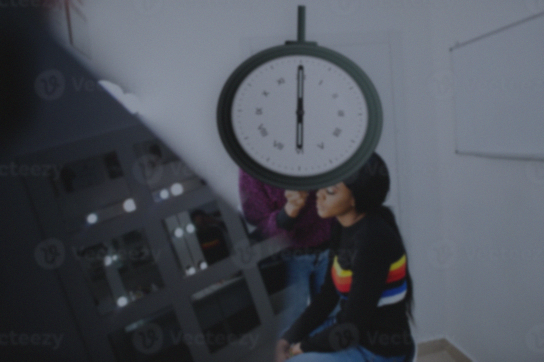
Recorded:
{"hour": 6, "minute": 0}
